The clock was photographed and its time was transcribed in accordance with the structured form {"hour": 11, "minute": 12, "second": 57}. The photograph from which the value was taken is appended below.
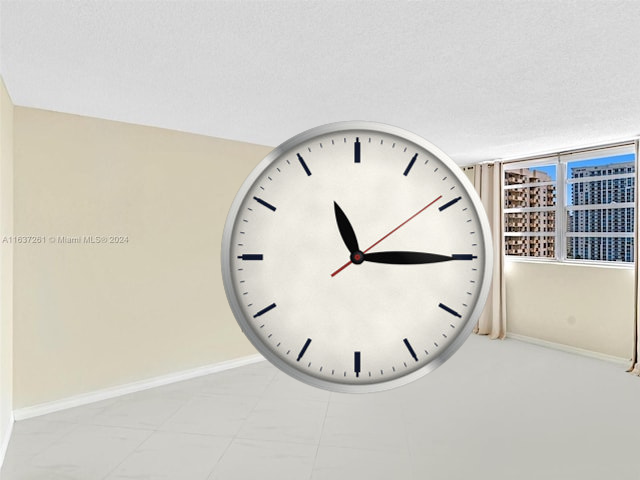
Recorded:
{"hour": 11, "minute": 15, "second": 9}
